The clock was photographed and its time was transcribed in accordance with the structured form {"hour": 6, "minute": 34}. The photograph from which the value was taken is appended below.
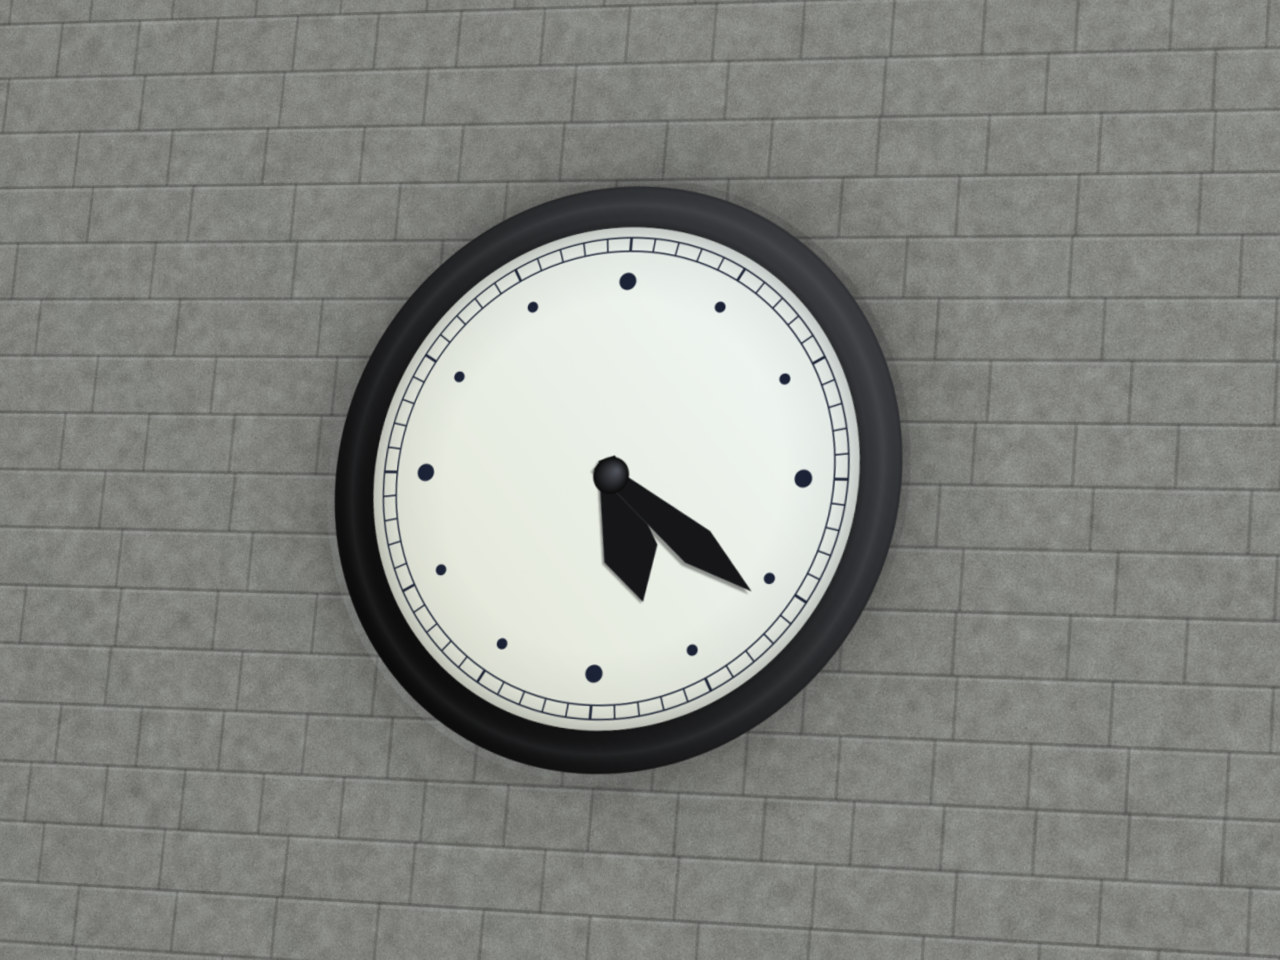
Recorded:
{"hour": 5, "minute": 21}
